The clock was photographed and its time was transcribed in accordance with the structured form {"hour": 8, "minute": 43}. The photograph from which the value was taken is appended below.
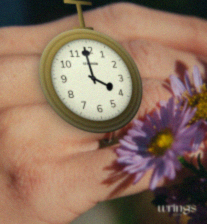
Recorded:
{"hour": 3, "minute": 59}
